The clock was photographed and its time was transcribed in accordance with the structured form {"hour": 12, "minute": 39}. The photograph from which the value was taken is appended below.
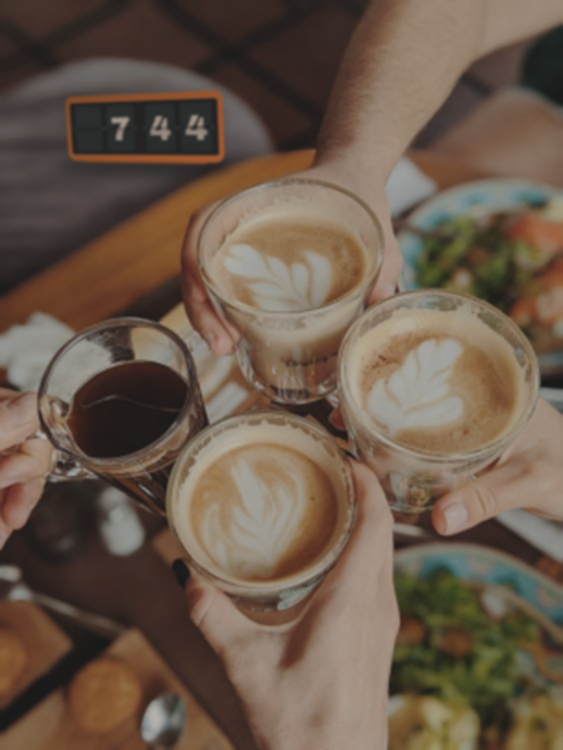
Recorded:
{"hour": 7, "minute": 44}
